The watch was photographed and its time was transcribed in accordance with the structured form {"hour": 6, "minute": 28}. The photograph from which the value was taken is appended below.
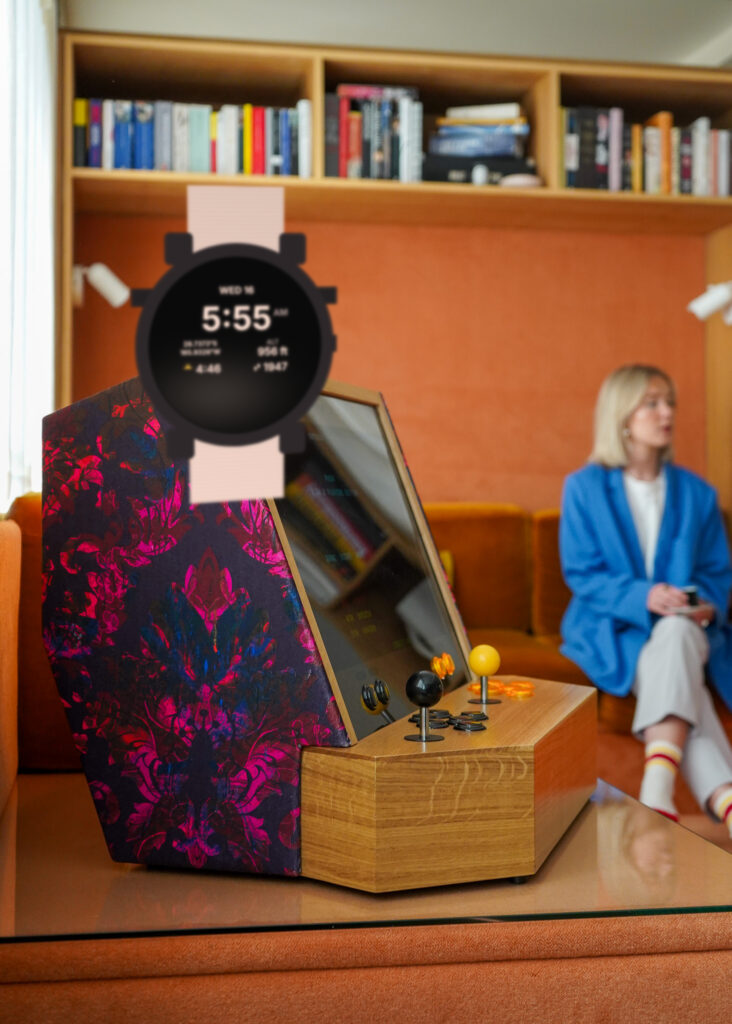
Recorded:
{"hour": 5, "minute": 55}
